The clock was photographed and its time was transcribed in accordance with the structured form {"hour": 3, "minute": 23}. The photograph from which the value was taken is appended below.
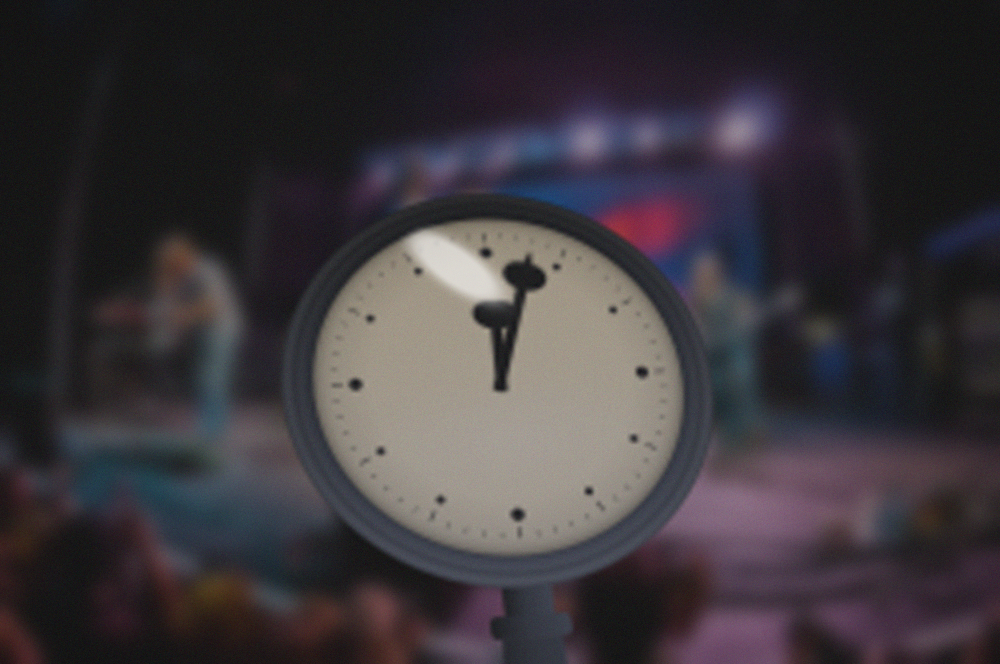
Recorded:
{"hour": 12, "minute": 3}
